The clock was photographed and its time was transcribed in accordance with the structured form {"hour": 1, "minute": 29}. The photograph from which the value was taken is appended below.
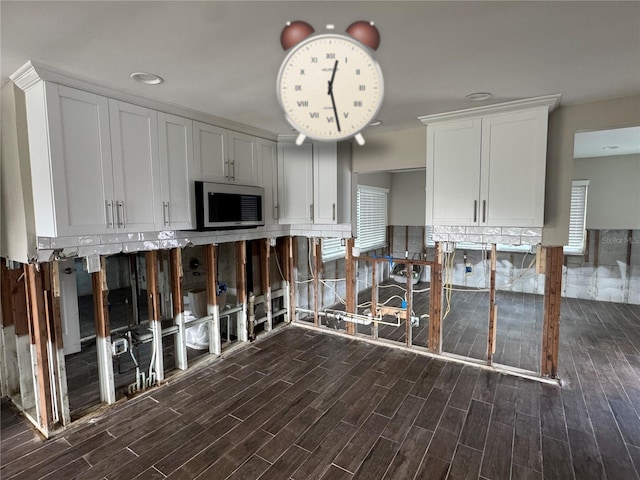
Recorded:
{"hour": 12, "minute": 28}
